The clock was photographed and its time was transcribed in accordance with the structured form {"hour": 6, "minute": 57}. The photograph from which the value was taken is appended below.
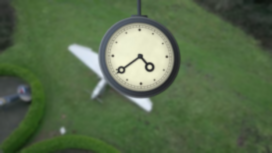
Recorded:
{"hour": 4, "minute": 39}
